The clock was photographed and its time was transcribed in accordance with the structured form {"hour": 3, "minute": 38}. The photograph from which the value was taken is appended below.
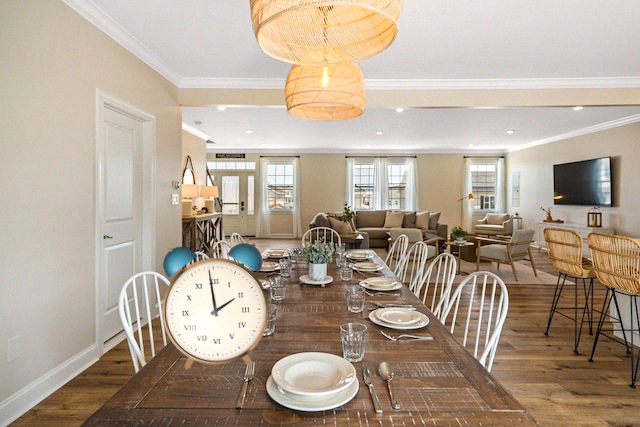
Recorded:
{"hour": 1, "minute": 59}
